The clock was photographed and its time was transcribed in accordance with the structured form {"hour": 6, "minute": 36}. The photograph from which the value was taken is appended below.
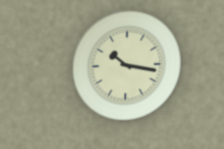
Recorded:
{"hour": 10, "minute": 17}
